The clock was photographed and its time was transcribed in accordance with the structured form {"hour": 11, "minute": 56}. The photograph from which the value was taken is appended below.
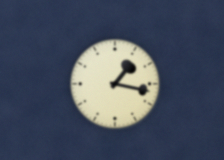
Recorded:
{"hour": 1, "minute": 17}
